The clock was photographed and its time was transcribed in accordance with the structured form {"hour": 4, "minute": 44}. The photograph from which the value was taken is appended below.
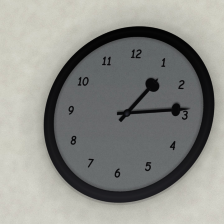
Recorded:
{"hour": 1, "minute": 14}
